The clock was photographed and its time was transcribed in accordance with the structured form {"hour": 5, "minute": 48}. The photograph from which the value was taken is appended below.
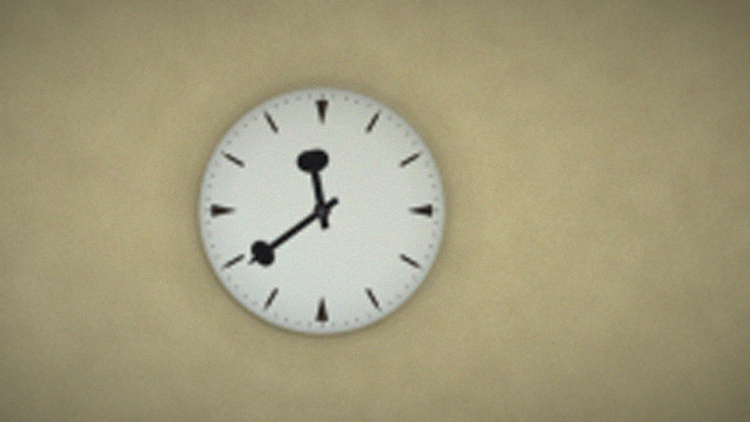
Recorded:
{"hour": 11, "minute": 39}
